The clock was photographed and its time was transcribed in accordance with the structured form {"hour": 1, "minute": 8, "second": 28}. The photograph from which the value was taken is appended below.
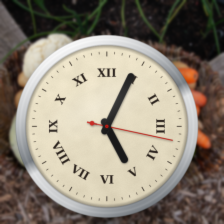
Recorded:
{"hour": 5, "minute": 4, "second": 17}
